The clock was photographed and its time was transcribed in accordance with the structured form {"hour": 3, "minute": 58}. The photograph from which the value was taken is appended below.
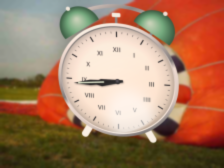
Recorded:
{"hour": 8, "minute": 44}
